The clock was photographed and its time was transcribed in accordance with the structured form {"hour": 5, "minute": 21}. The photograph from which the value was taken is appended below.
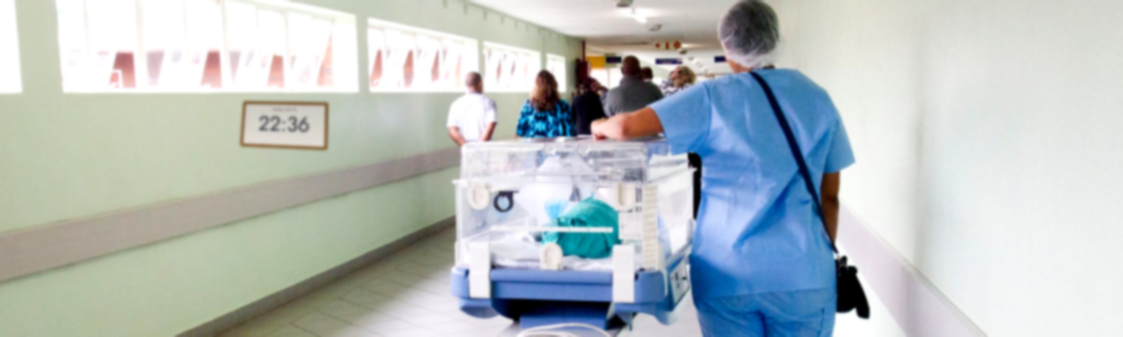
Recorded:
{"hour": 22, "minute": 36}
